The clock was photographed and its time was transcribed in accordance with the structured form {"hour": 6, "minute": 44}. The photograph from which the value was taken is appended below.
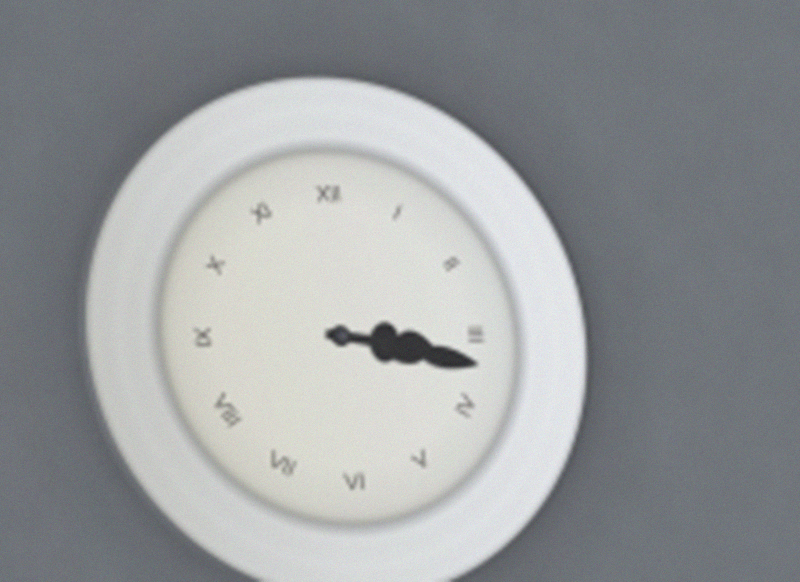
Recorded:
{"hour": 3, "minute": 17}
